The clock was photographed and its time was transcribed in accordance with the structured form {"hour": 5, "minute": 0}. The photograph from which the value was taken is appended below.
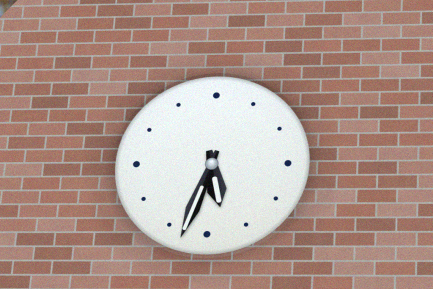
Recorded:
{"hour": 5, "minute": 33}
